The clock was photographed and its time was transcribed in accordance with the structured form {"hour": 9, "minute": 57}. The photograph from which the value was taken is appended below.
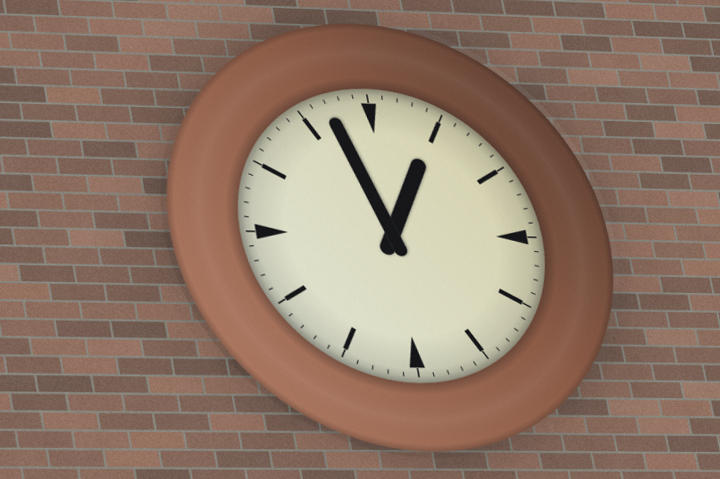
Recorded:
{"hour": 12, "minute": 57}
